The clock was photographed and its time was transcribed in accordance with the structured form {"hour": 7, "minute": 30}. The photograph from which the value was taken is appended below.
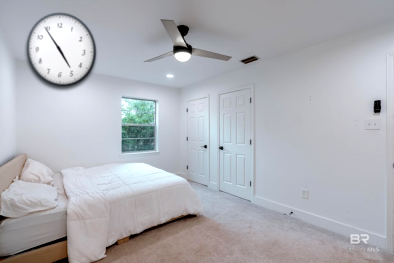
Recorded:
{"hour": 4, "minute": 54}
